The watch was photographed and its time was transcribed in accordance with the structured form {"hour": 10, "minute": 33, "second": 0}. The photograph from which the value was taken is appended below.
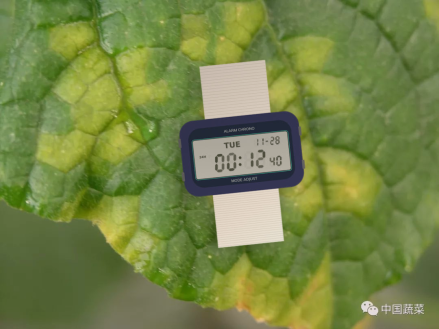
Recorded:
{"hour": 0, "minute": 12, "second": 40}
